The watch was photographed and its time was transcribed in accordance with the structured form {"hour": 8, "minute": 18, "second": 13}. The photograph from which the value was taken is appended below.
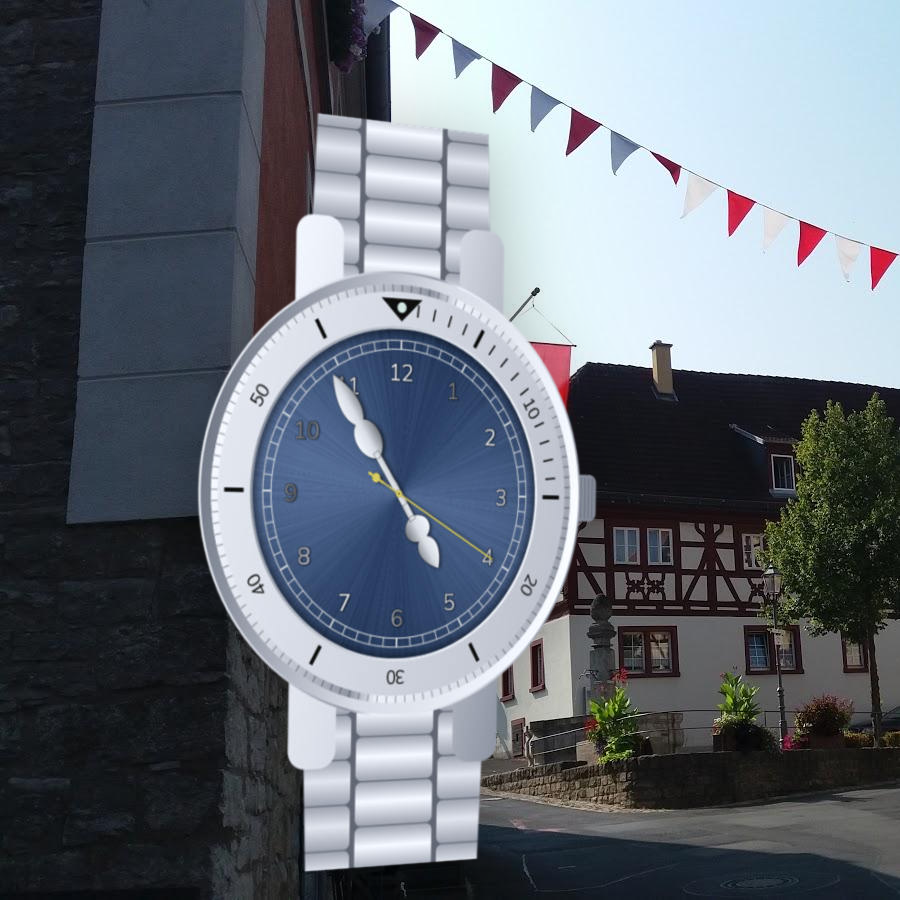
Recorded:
{"hour": 4, "minute": 54, "second": 20}
